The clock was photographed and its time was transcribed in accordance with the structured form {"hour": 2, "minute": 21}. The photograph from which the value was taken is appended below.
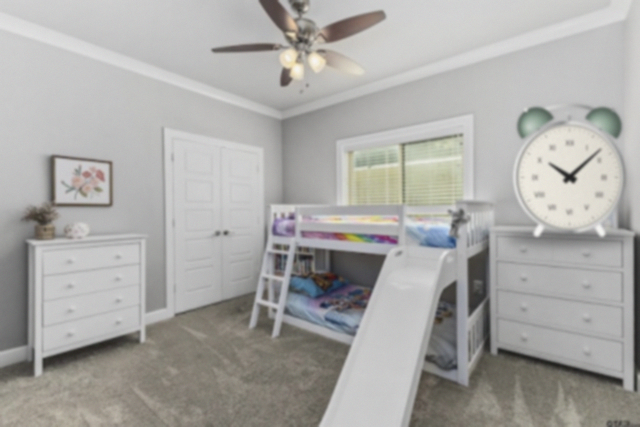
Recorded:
{"hour": 10, "minute": 8}
